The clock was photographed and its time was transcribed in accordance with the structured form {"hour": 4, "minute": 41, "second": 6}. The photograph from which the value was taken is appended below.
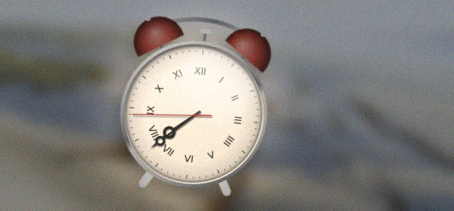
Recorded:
{"hour": 7, "minute": 37, "second": 44}
